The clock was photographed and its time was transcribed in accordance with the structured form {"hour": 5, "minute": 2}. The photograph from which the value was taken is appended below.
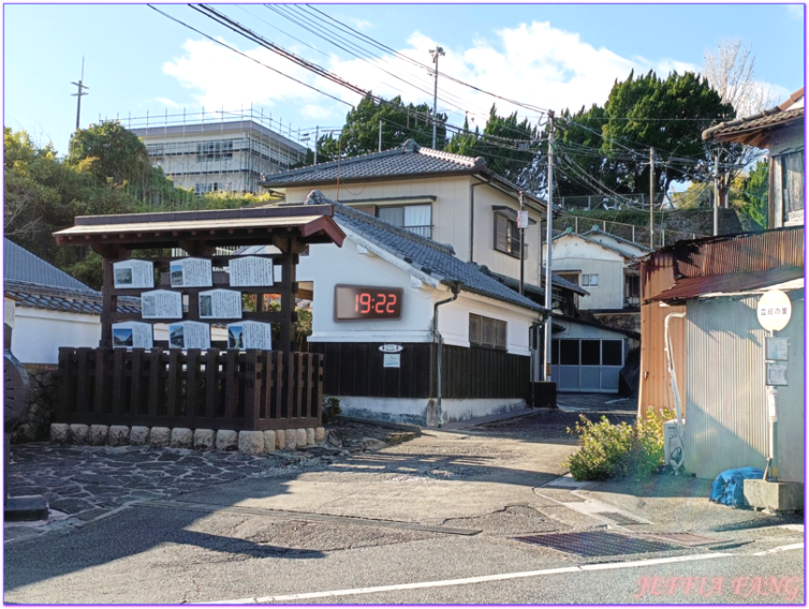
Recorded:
{"hour": 19, "minute": 22}
